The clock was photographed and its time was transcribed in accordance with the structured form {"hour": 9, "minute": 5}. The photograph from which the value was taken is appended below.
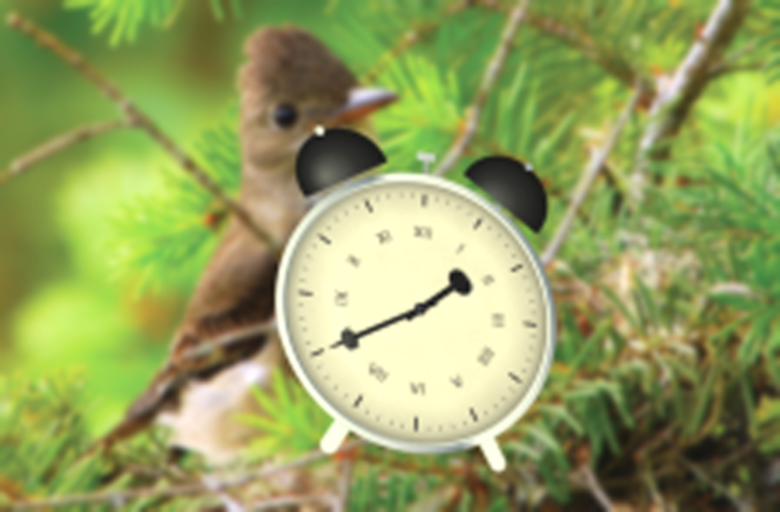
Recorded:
{"hour": 1, "minute": 40}
